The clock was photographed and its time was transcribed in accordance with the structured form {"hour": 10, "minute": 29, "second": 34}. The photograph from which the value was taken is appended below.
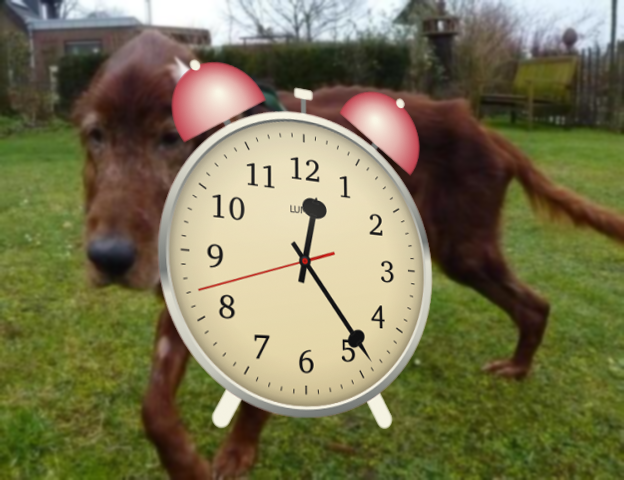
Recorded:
{"hour": 12, "minute": 23, "second": 42}
